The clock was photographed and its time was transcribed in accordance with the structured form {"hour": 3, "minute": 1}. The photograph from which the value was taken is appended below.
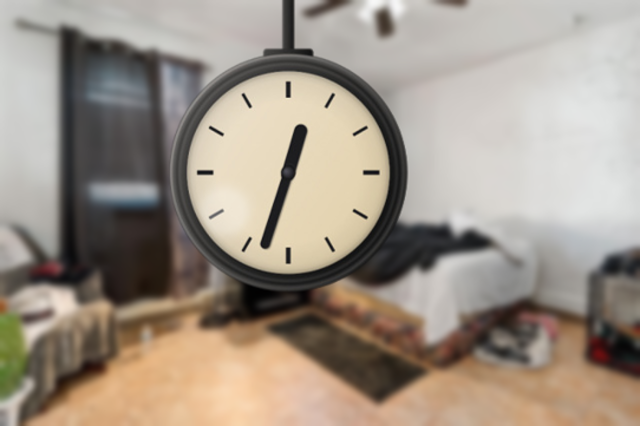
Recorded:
{"hour": 12, "minute": 33}
